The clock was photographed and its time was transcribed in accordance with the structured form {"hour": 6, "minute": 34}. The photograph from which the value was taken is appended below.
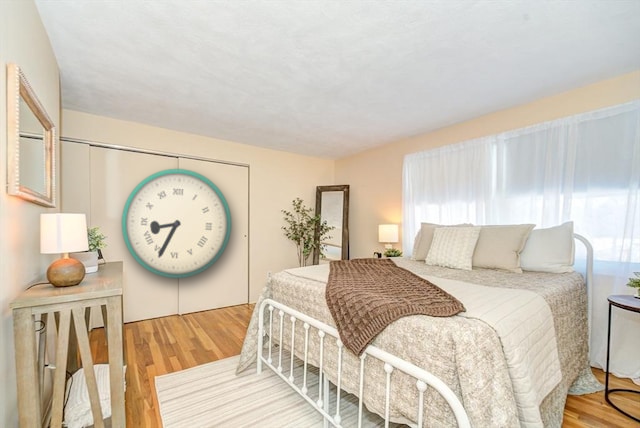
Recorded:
{"hour": 8, "minute": 34}
